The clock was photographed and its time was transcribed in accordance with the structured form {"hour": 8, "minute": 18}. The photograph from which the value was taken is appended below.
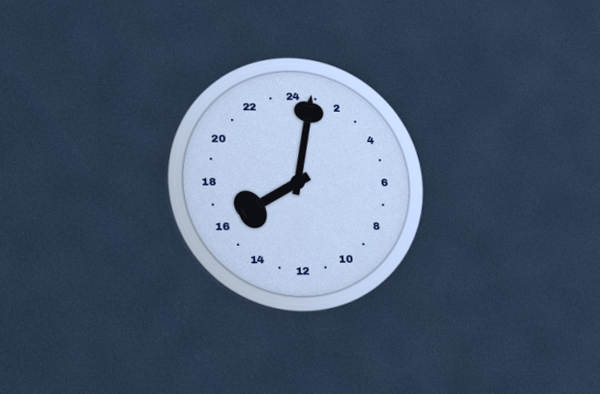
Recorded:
{"hour": 16, "minute": 2}
